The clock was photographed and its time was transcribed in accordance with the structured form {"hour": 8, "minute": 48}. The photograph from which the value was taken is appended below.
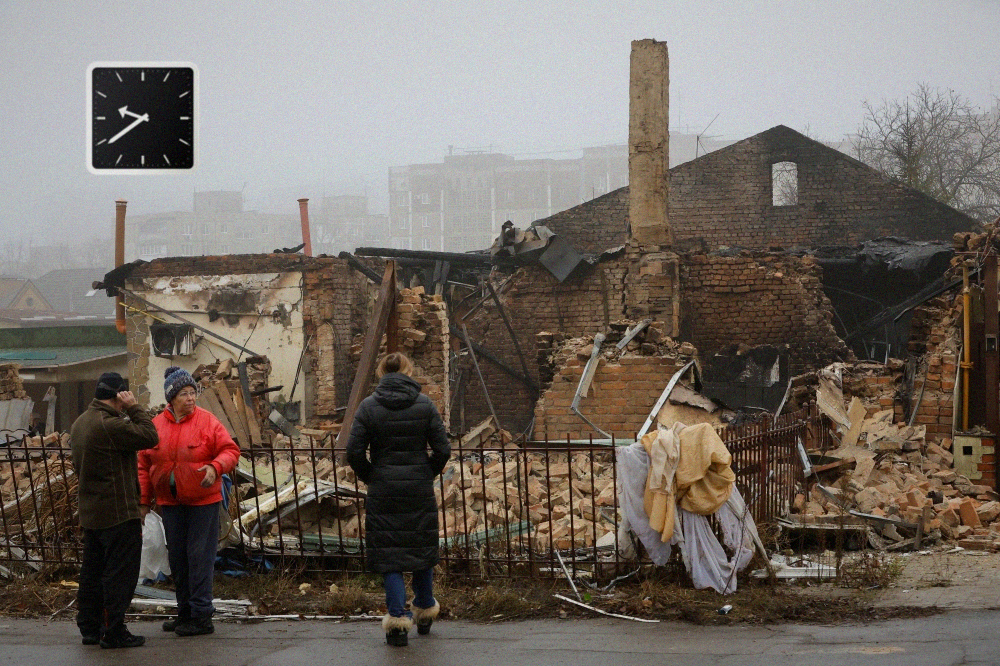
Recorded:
{"hour": 9, "minute": 39}
